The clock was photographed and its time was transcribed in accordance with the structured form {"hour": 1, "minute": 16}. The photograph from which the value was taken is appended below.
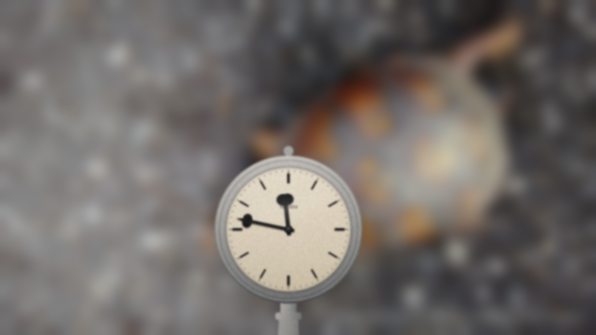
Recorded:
{"hour": 11, "minute": 47}
